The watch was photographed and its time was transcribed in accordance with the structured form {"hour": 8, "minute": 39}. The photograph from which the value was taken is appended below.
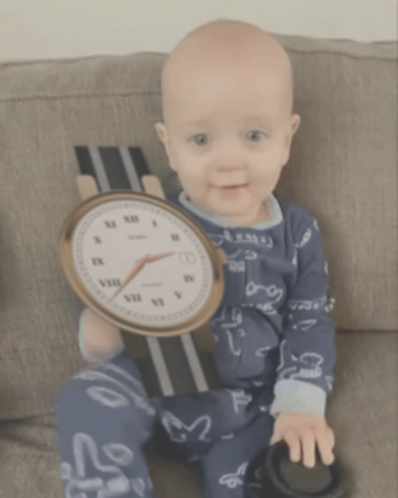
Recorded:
{"hour": 2, "minute": 38}
